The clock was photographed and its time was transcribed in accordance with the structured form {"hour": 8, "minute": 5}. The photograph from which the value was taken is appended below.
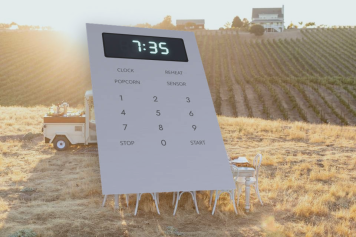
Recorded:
{"hour": 7, "minute": 35}
